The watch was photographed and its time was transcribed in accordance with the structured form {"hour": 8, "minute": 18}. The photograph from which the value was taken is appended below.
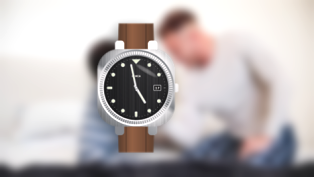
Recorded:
{"hour": 4, "minute": 58}
